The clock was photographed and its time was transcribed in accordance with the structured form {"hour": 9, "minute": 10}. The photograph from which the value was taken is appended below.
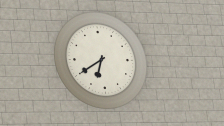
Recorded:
{"hour": 6, "minute": 40}
